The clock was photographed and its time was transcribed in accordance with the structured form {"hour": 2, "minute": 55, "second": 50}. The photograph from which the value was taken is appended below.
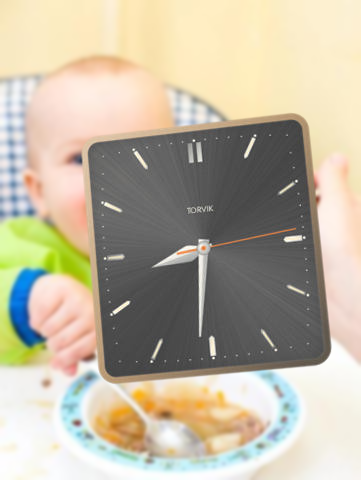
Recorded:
{"hour": 8, "minute": 31, "second": 14}
